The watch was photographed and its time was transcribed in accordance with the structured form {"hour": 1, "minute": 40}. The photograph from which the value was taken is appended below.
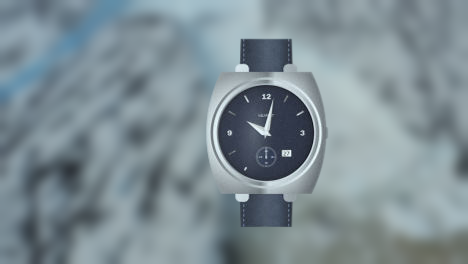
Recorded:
{"hour": 10, "minute": 2}
